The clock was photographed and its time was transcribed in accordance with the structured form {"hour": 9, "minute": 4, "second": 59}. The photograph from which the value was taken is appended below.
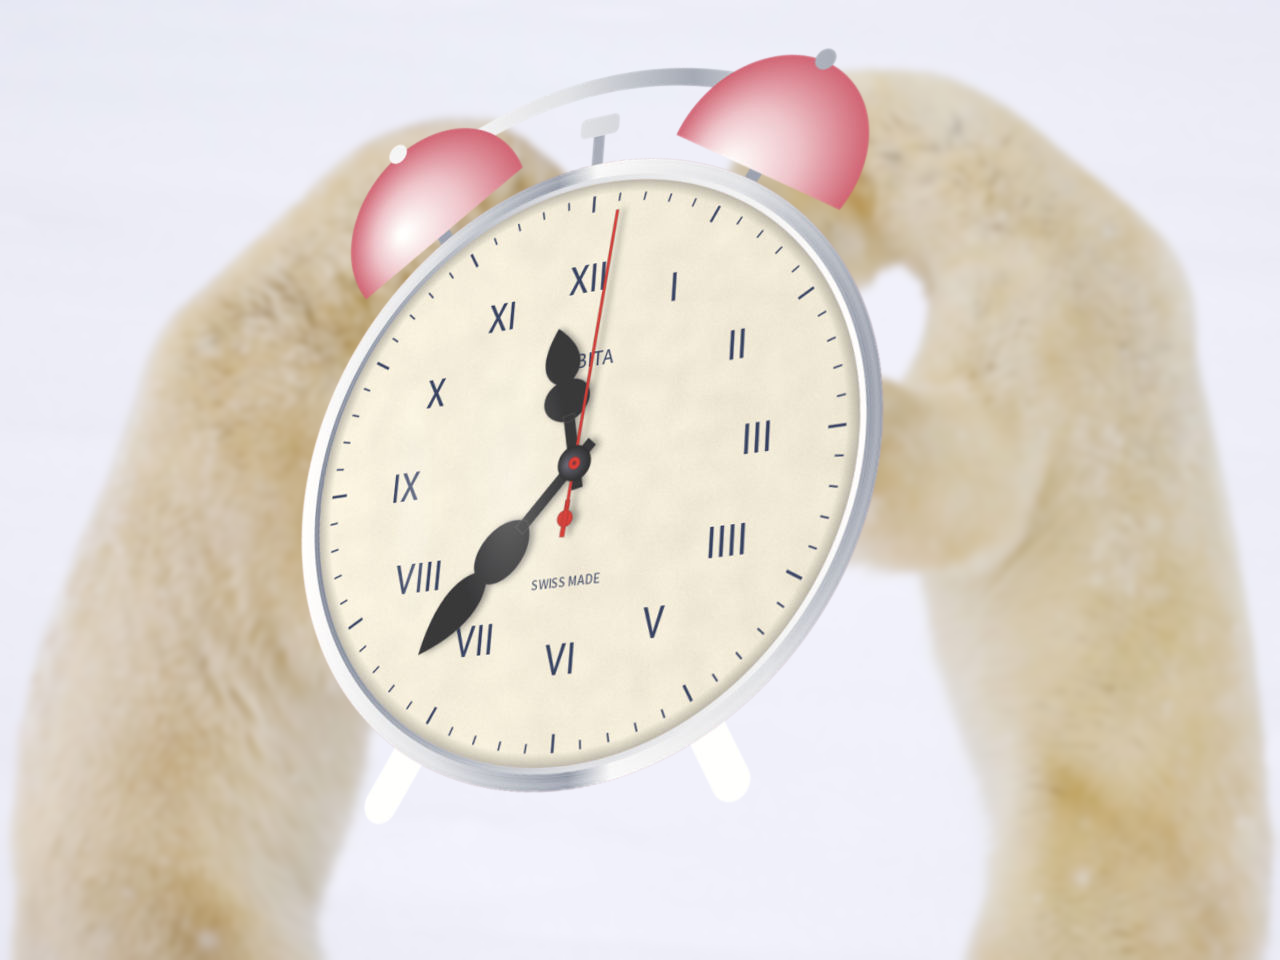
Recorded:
{"hour": 11, "minute": 37, "second": 1}
